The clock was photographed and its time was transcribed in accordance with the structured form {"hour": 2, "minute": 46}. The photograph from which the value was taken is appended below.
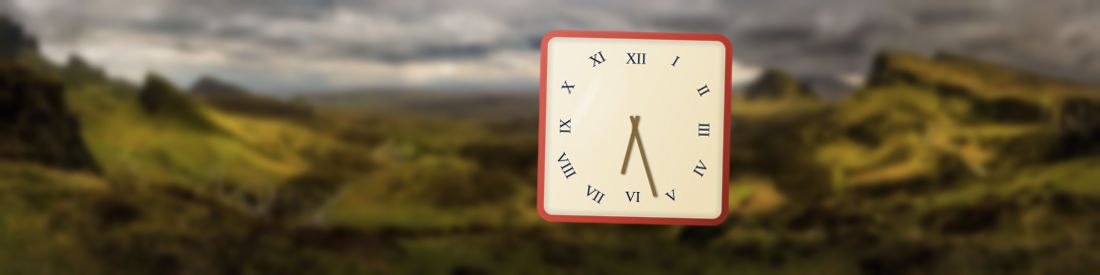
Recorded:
{"hour": 6, "minute": 27}
